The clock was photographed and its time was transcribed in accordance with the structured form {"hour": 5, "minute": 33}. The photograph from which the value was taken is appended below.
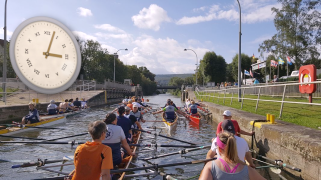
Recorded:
{"hour": 3, "minute": 3}
